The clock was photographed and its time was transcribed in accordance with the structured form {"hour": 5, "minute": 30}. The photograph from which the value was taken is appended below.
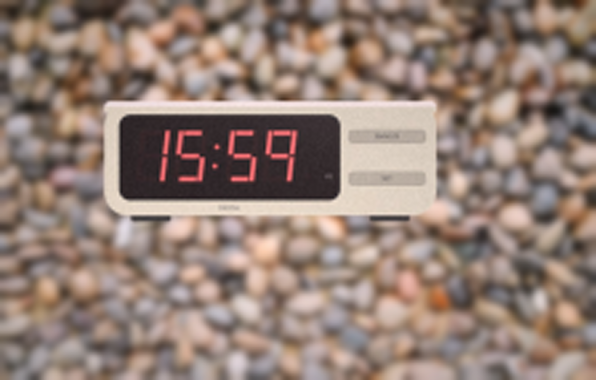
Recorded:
{"hour": 15, "minute": 59}
